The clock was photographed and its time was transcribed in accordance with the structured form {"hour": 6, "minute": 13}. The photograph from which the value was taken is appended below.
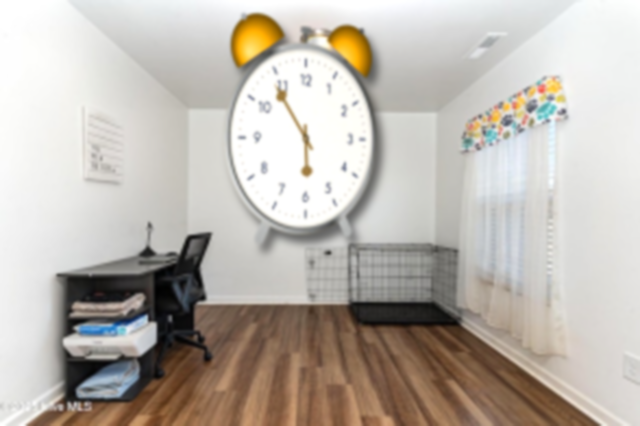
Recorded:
{"hour": 5, "minute": 54}
